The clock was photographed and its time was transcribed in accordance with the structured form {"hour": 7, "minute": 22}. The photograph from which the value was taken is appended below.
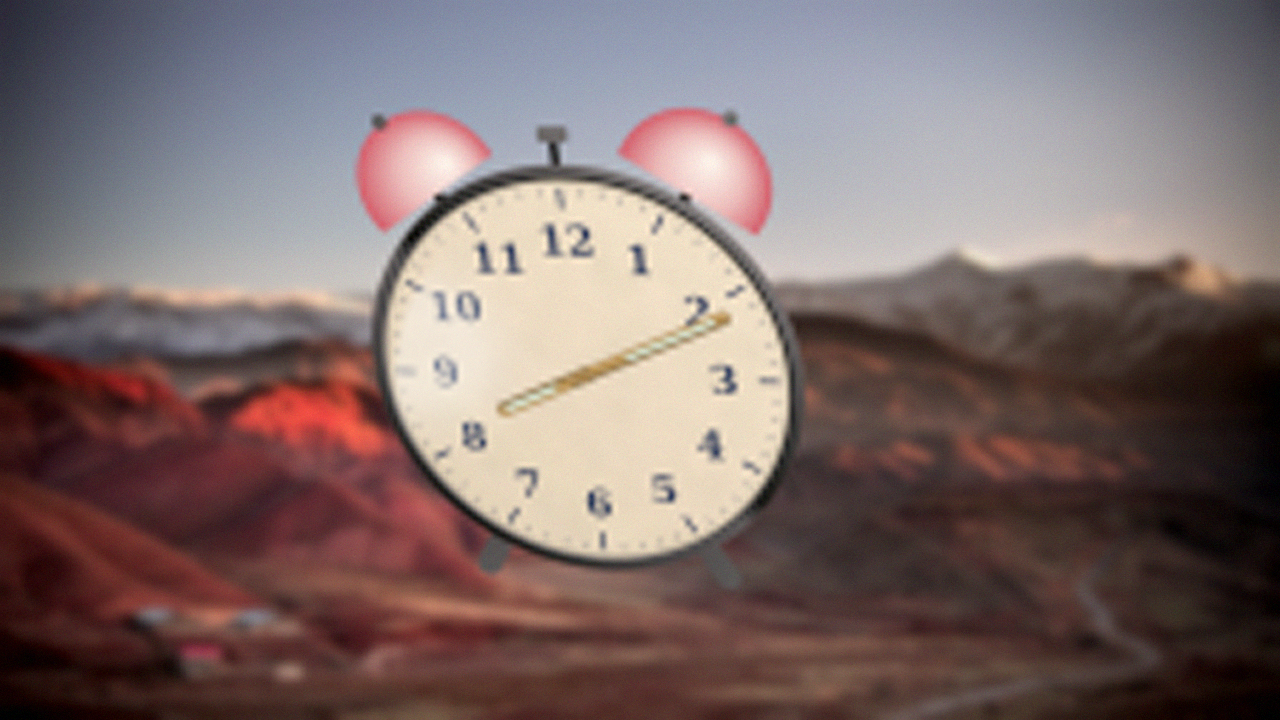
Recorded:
{"hour": 8, "minute": 11}
